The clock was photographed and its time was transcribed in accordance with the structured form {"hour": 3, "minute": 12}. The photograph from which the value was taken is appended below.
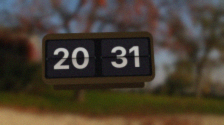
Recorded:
{"hour": 20, "minute": 31}
